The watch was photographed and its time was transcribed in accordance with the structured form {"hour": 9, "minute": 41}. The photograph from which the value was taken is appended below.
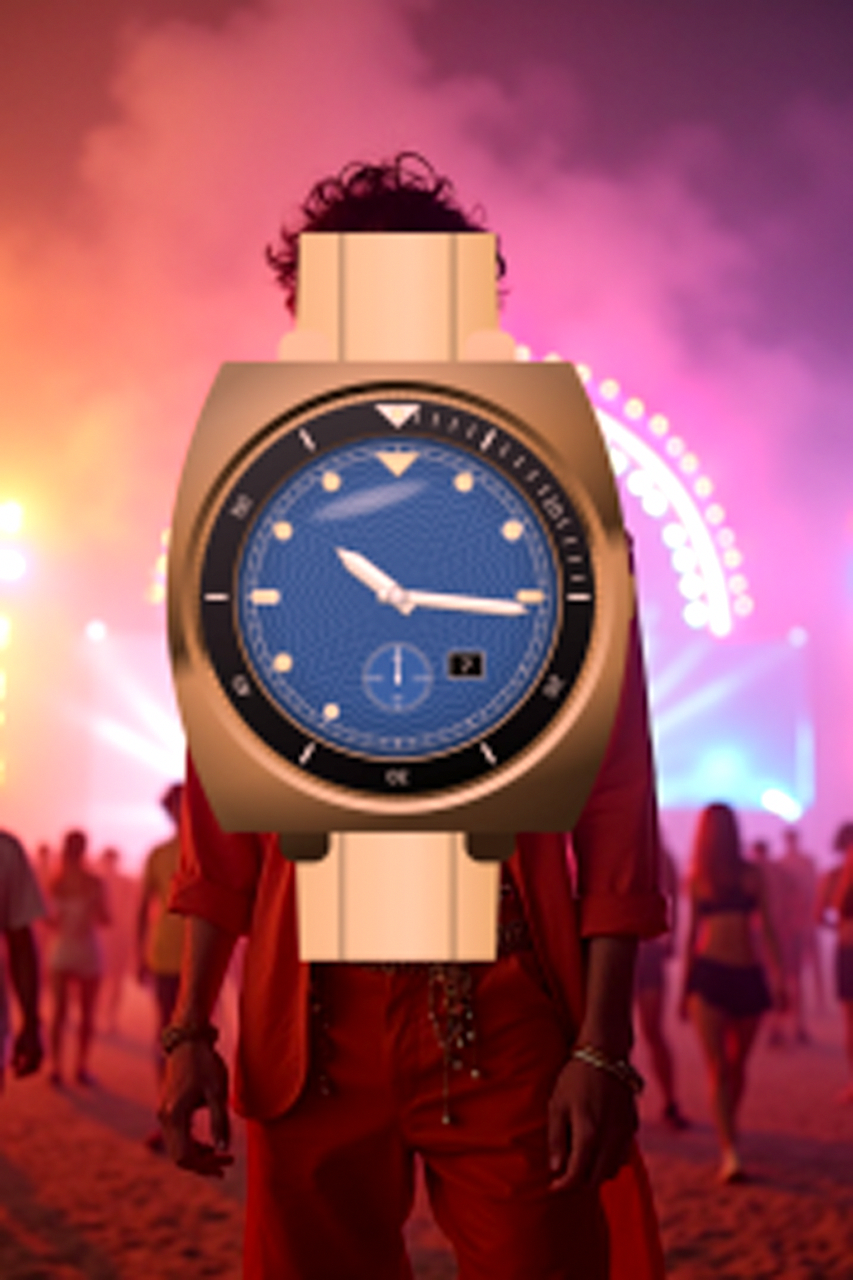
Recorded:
{"hour": 10, "minute": 16}
